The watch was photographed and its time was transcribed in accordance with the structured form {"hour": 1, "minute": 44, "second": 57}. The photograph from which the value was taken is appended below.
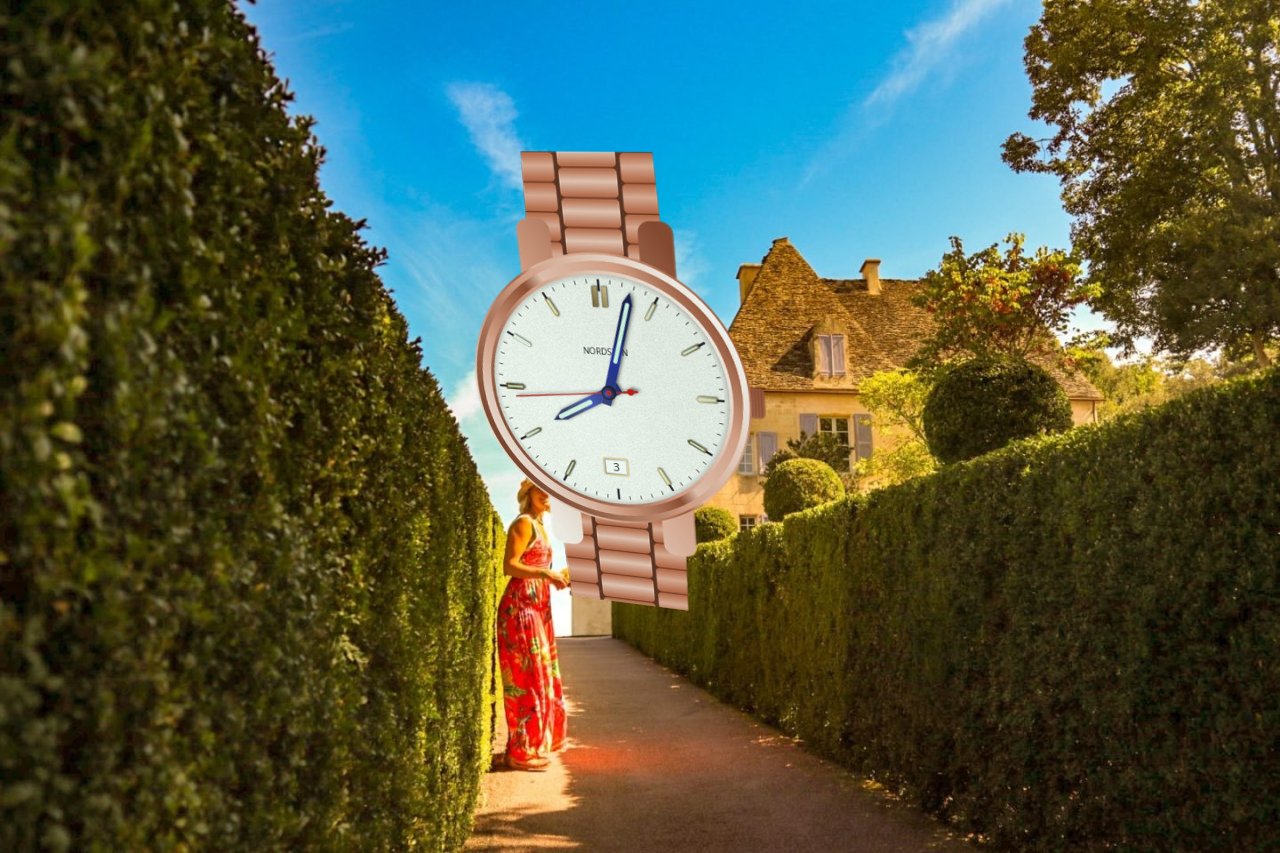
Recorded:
{"hour": 8, "minute": 2, "second": 44}
